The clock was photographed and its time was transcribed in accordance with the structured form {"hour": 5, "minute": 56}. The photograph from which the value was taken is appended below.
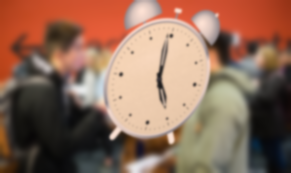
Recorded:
{"hour": 4, "minute": 59}
